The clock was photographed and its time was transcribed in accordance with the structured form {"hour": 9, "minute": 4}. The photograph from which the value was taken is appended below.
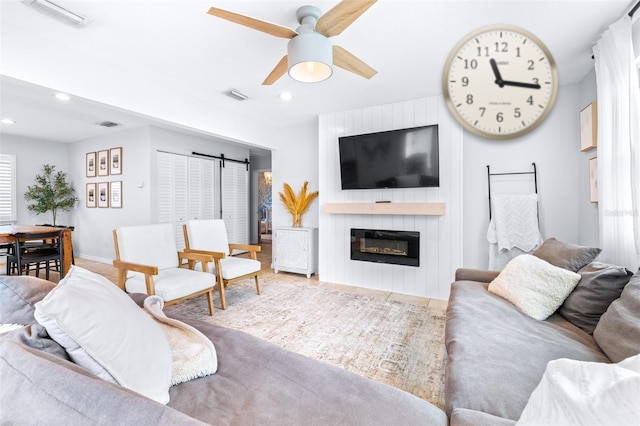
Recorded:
{"hour": 11, "minute": 16}
